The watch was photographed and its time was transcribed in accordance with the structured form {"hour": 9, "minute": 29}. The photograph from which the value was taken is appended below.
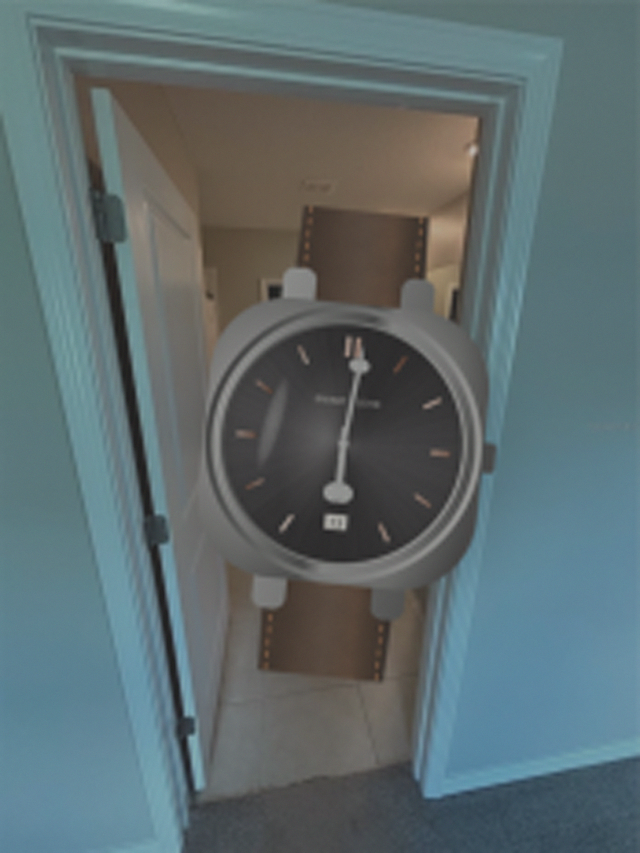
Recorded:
{"hour": 6, "minute": 1}
